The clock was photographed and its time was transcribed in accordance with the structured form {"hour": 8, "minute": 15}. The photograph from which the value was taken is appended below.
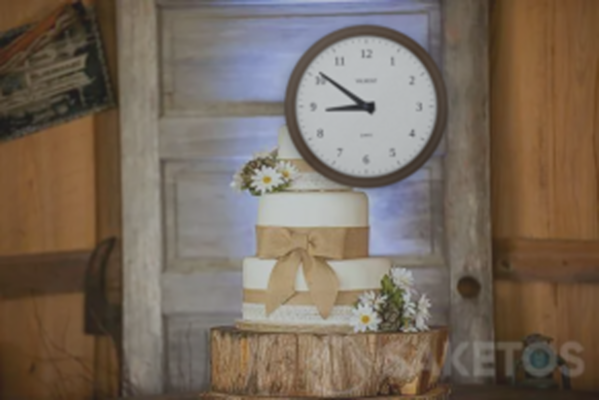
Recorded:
{"hour": 8, "minute": 51}
